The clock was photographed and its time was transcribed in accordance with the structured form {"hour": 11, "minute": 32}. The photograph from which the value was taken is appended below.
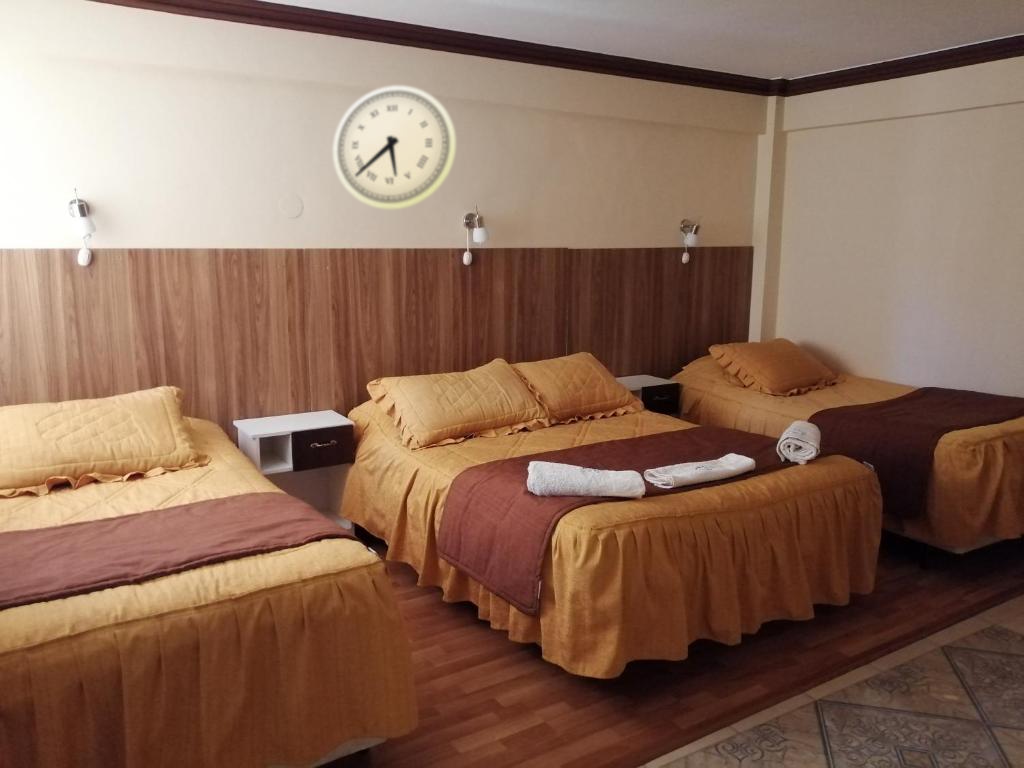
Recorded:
{"hour": 5, "minute": 38}
